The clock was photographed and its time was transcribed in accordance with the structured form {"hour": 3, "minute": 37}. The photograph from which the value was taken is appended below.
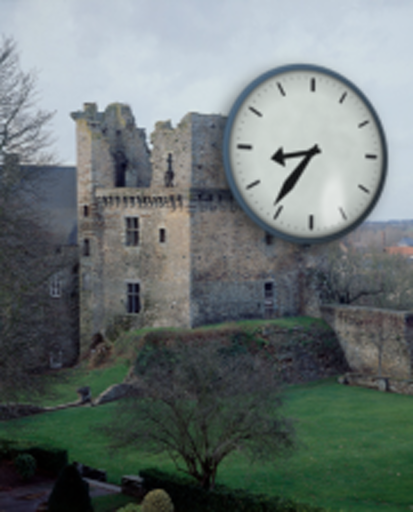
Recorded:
{"hour": 8, "minute": 36}
